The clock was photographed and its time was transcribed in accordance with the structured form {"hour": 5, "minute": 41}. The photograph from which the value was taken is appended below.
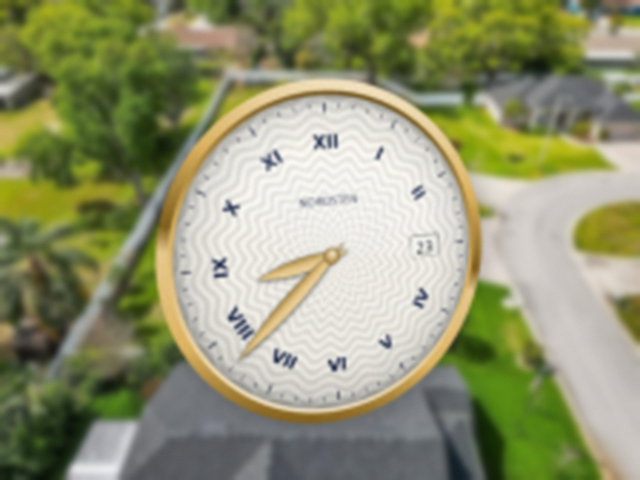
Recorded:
{"hour": 8, "minute": 38}
